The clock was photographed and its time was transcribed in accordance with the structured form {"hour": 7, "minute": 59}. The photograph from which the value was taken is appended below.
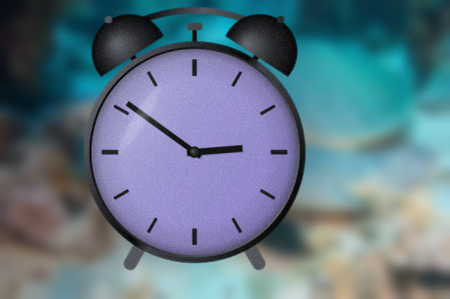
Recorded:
{"hour": 2, "minute": 51}
